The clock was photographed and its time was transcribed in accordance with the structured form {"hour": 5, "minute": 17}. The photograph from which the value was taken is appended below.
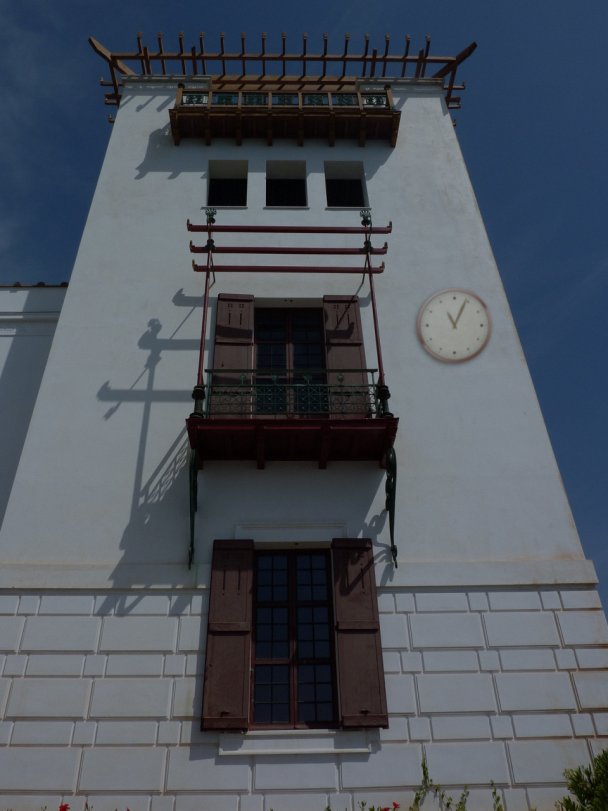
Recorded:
{"hour": 11, "minute": 4}
